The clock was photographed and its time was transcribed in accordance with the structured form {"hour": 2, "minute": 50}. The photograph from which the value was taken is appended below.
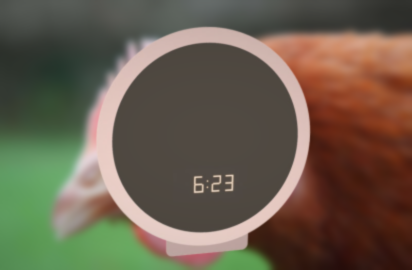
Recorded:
{"hour": 6, "minute": 23}
